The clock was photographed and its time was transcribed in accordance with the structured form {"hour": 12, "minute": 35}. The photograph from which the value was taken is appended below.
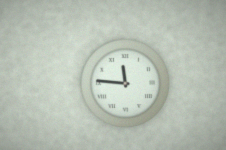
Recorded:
{"hour": 11, "minute": 46}
